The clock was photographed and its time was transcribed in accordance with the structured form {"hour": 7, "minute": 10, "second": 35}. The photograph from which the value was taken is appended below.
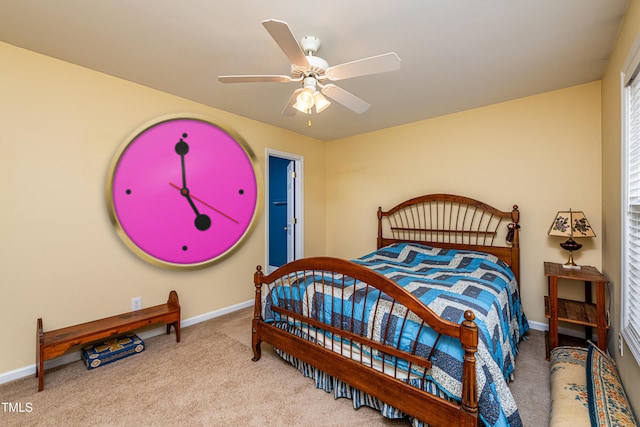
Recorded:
{"hour": 4, "minute": 59, "second": 20}
